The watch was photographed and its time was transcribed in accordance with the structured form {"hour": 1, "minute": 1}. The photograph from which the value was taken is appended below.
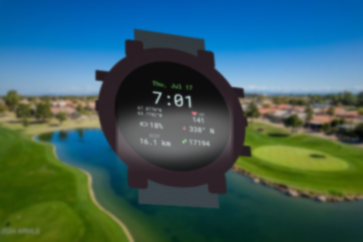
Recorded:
{"hour": 7, "minute": 1}
